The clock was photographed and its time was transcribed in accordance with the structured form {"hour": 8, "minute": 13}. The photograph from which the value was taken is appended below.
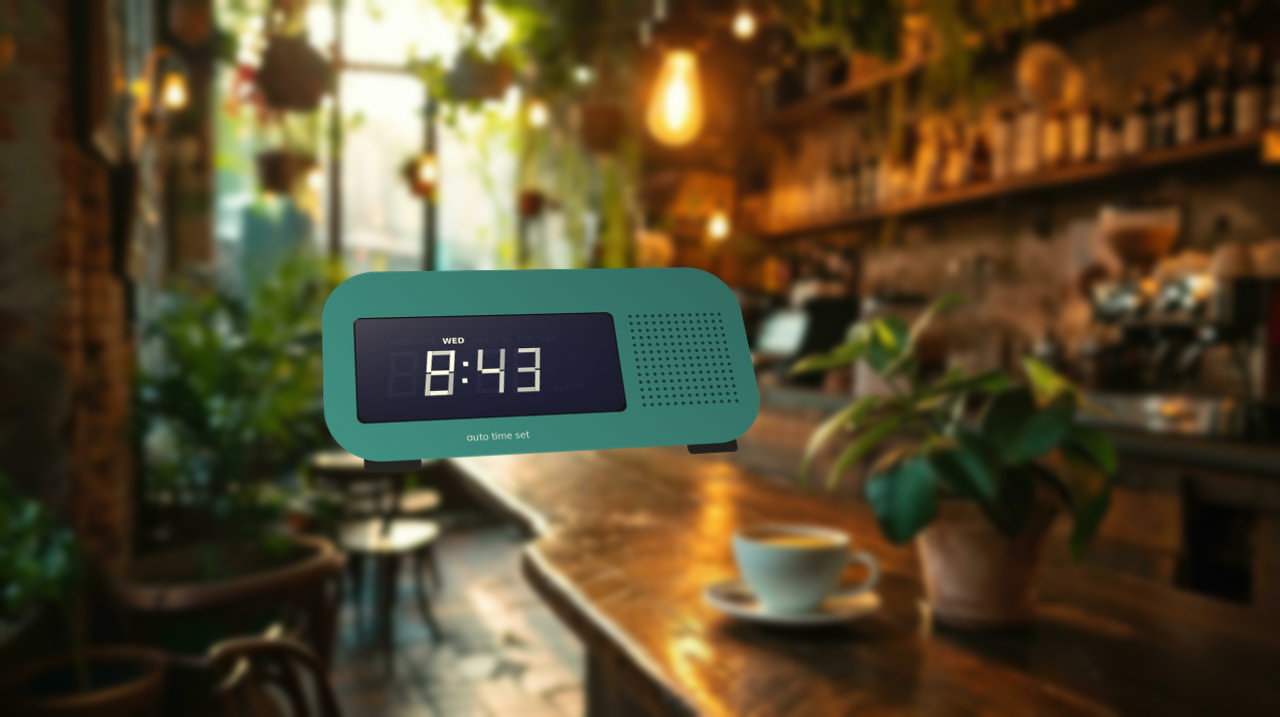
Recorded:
{"hour": 8, "minute": 43}
